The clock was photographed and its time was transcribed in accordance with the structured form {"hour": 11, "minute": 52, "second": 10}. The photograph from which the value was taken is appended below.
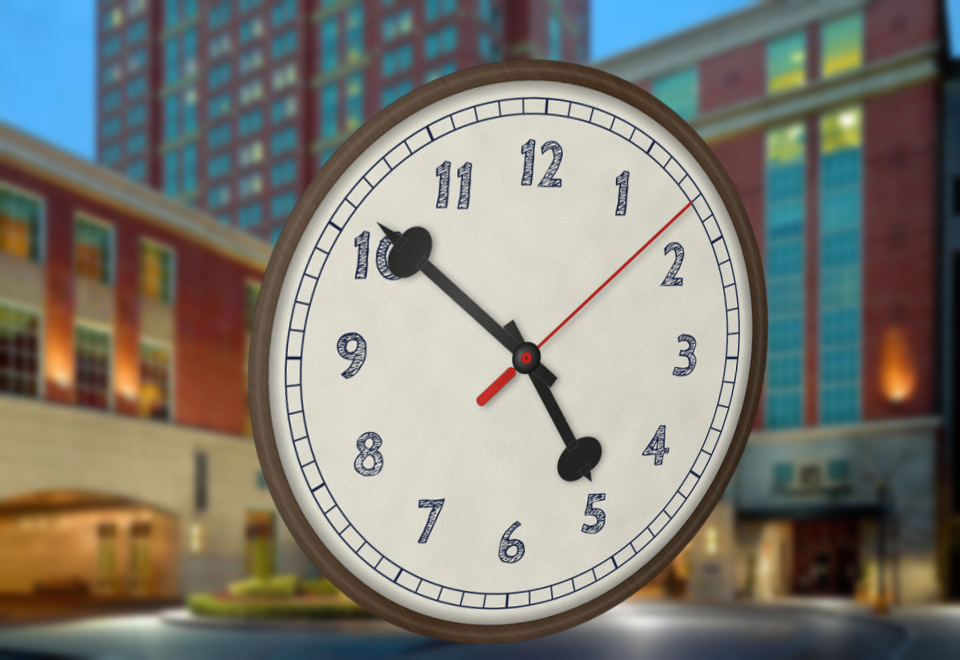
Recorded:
{"hour": 4, "minute": 51, "second": 8}
